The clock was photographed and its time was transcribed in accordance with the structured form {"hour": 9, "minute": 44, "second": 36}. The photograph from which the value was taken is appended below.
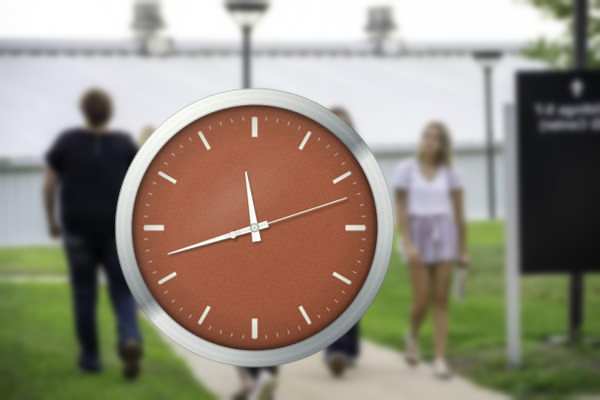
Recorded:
{"hour": 11, "minute": 42, "second": 12}
